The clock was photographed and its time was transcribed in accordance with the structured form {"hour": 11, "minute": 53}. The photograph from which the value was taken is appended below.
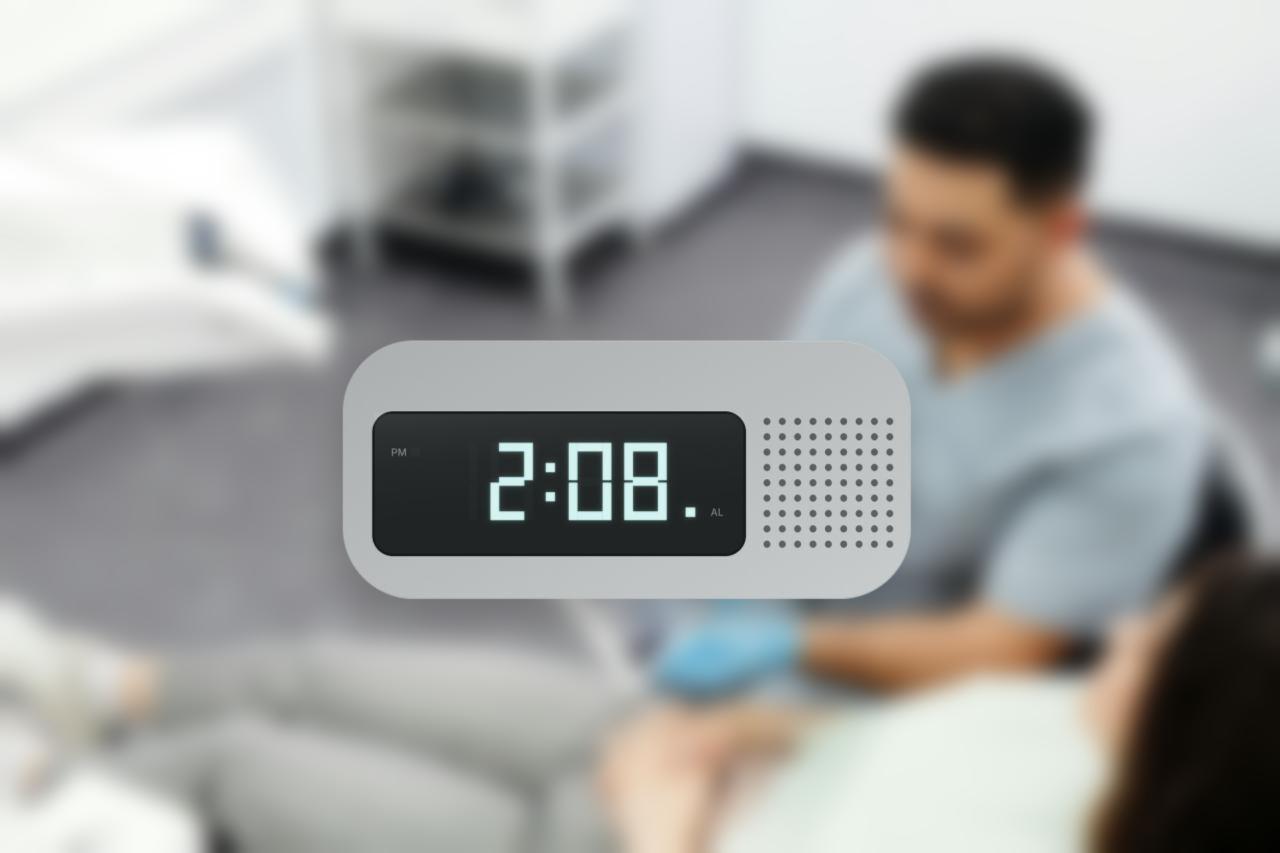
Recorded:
{"hour": 2, "minute": 8}
